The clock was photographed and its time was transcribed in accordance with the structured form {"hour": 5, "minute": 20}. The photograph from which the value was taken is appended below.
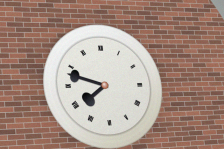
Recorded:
{"hour": 7, "minute": 48}
